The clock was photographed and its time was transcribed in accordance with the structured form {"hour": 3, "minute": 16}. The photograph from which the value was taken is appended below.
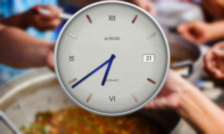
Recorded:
{"hour": 6, "minute": 39}
